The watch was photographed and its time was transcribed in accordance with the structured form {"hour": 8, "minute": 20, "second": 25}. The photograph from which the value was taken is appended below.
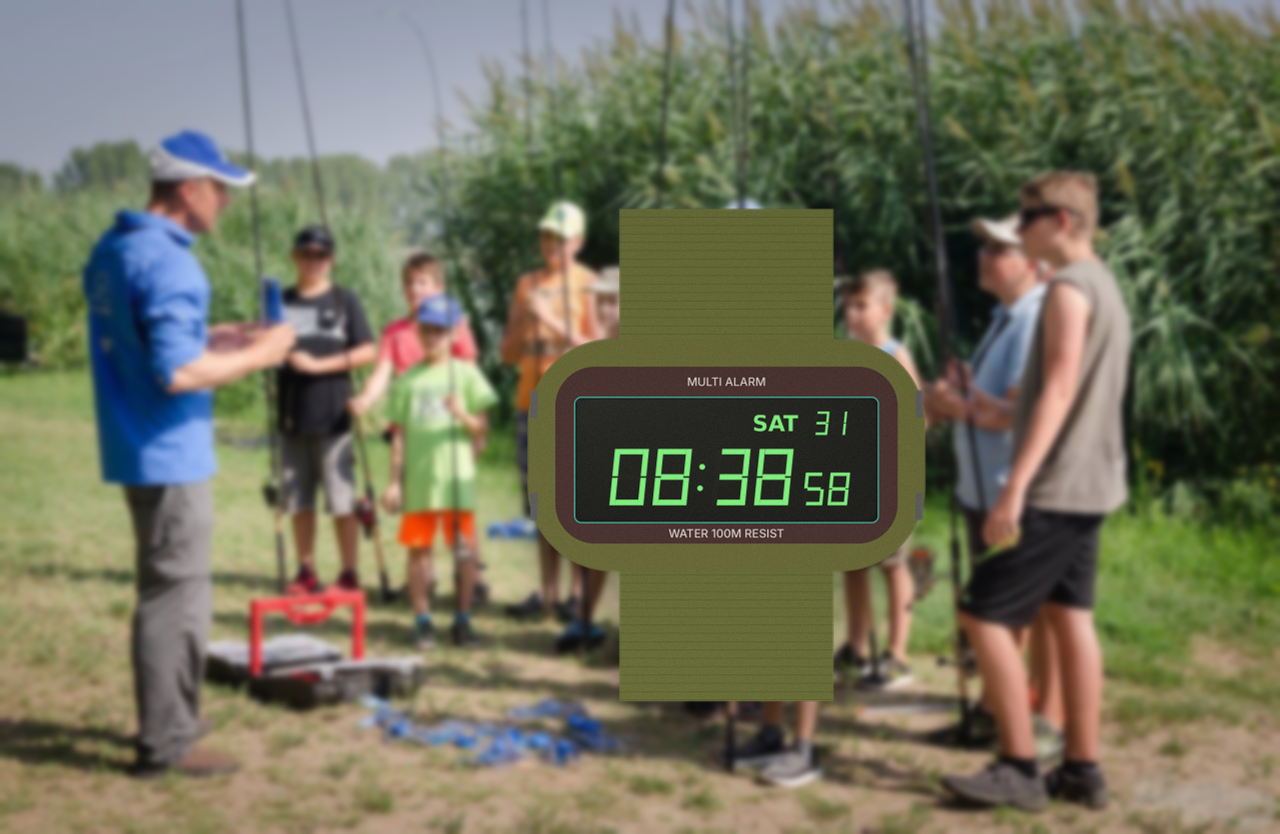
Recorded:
{"hour": 8, "minute": 38, "second": 58}
